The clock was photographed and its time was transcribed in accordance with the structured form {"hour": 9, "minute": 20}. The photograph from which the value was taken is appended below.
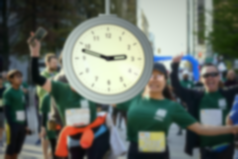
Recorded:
{"hour": 2, "minute": 48}
